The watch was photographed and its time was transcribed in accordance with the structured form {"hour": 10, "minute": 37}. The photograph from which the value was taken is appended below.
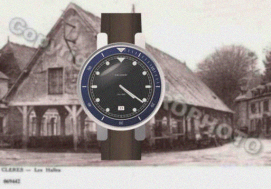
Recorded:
{"hour": 4, "minute": 21}
